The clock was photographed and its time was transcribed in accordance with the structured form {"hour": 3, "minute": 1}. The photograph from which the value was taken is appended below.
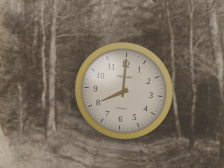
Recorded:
{"hour": 8, "minute": 0}
